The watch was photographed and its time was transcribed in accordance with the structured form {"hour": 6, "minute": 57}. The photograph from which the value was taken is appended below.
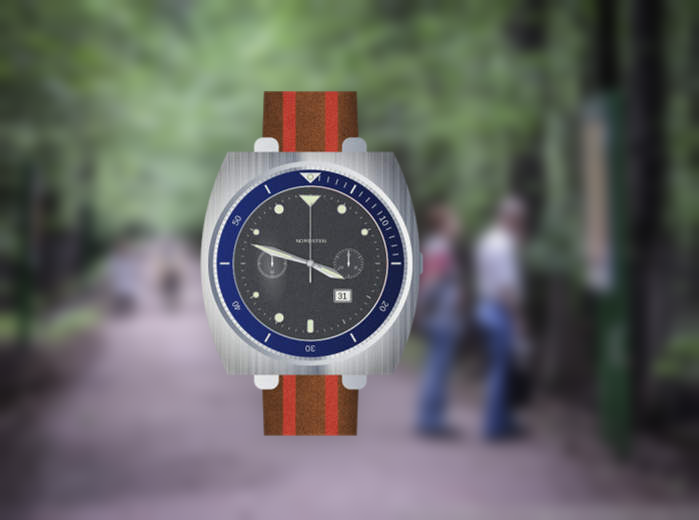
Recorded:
{"hour": 3, "minute": 48}
